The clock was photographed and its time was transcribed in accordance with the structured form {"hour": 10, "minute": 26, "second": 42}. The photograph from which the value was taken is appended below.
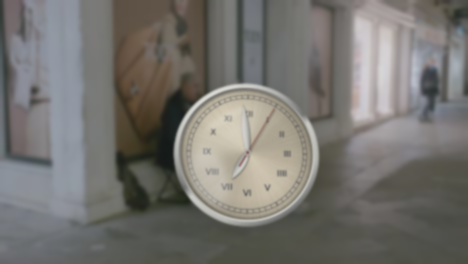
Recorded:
{"hour": 6, "minute": 59, "second": 5}
